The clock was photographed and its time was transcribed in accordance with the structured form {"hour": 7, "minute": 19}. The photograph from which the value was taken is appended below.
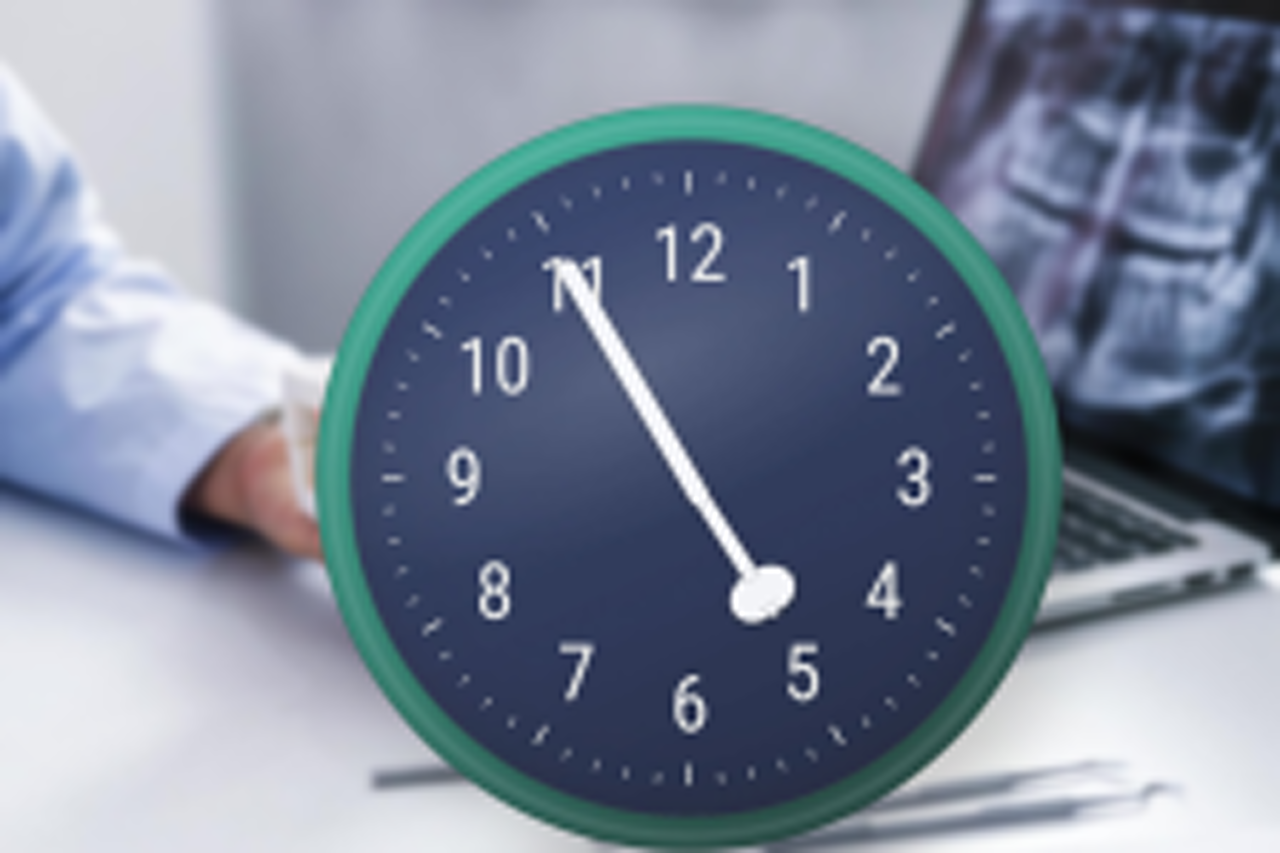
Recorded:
{"hour": 4, "minute": 55}
